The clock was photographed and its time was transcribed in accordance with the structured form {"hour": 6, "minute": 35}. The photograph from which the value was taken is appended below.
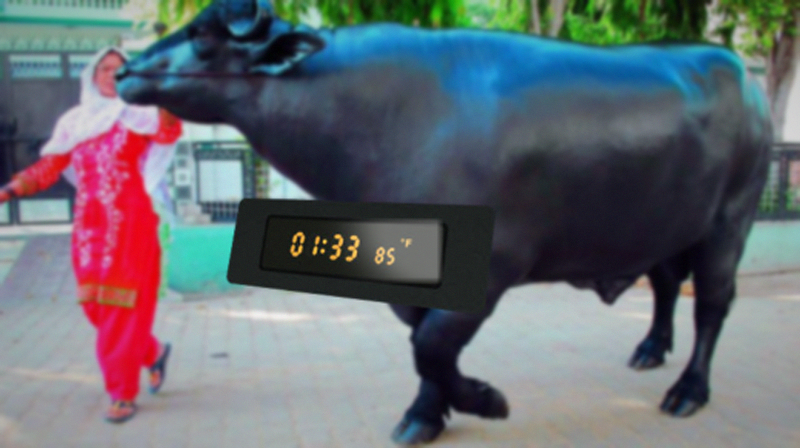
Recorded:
{"hour": 1, "minute": 33}
